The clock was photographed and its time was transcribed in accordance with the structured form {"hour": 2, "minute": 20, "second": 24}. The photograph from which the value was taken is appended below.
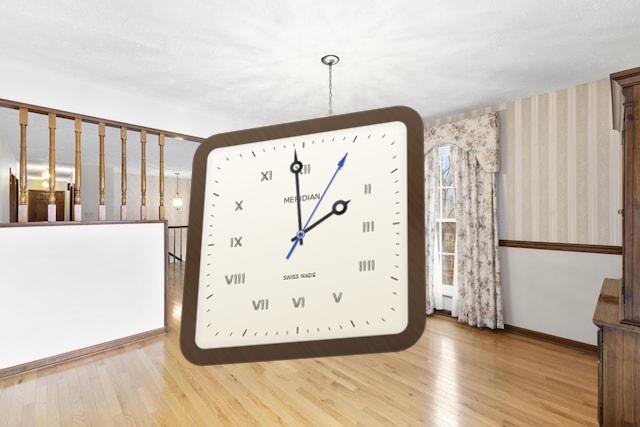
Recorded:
{"hour": 1, "minute": 59, "second": 5}
